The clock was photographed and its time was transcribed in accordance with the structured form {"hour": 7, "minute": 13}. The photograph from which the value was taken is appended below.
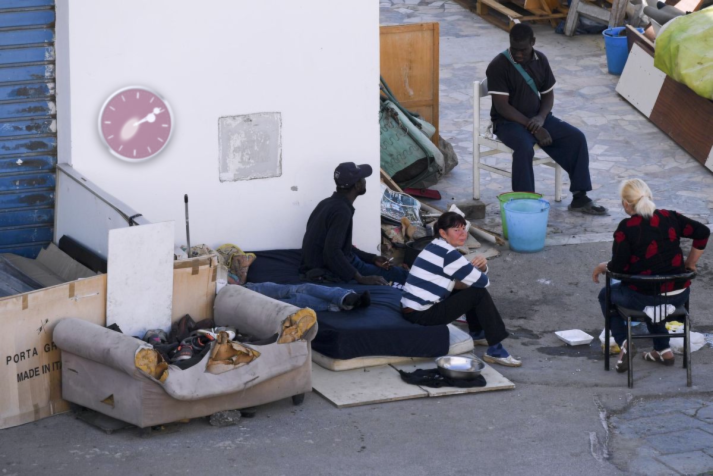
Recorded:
{"hour": 2, "minute": 9}
